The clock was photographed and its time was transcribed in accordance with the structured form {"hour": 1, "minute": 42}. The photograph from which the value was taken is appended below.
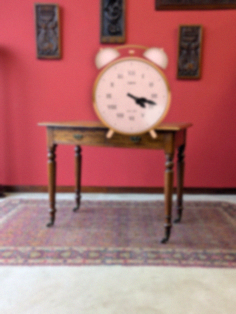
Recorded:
{"hour": 4, "minute": 18}
